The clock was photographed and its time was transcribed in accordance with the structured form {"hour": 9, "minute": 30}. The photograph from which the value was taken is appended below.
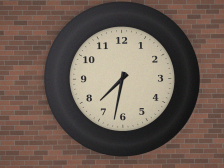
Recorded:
{"hour": 7, "minute": 32}
